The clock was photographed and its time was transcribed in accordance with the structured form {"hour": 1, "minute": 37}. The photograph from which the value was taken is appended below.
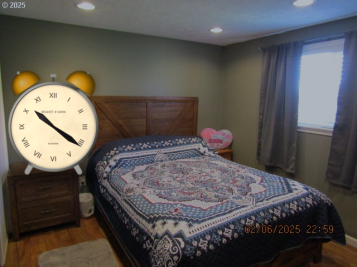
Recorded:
{"hour": 10, "minute": 21}
